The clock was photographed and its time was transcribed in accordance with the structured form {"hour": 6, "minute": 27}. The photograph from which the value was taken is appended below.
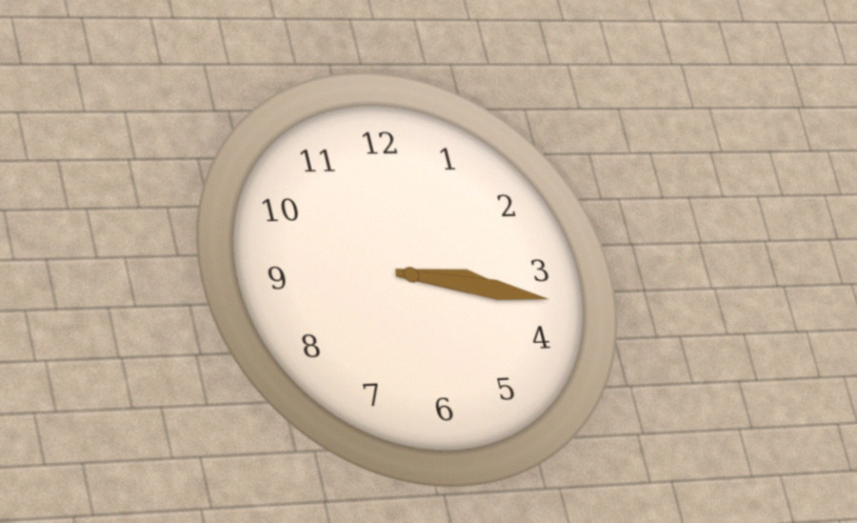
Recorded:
{"hour": 3, "minute": 17}
